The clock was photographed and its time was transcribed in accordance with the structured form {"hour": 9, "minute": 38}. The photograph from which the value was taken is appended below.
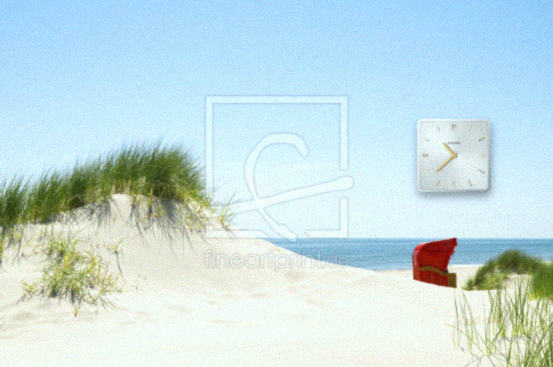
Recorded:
{"hour": 10, "minute": 38}
